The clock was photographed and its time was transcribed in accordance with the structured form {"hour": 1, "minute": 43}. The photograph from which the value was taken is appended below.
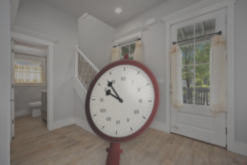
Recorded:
{"hour": 9, "minute": 53}
